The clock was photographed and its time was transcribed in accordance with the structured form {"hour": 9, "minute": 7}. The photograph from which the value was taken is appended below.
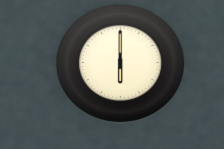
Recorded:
{"hour": 6, "minute": 0}
